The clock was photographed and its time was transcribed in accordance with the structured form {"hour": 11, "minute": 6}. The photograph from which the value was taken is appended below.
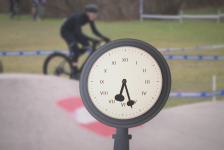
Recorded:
{"hour": 6, "minute": 27}
